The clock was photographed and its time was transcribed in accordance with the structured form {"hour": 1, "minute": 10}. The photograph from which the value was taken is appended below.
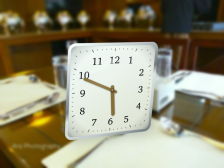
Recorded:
{"hour": 5, "minute": 49}
